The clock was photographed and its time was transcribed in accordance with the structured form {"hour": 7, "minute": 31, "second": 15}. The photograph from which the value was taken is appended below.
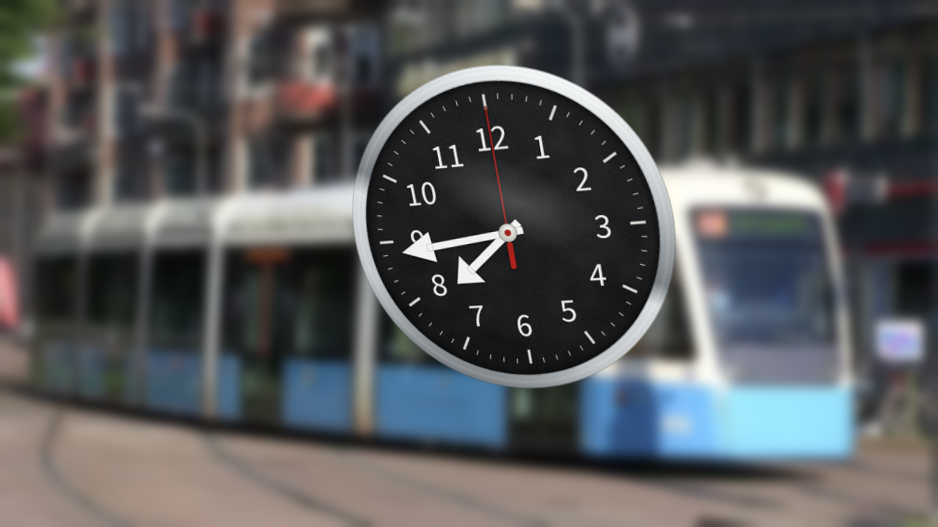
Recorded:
{"hour": 7, "minute": 44, "second": 0}
